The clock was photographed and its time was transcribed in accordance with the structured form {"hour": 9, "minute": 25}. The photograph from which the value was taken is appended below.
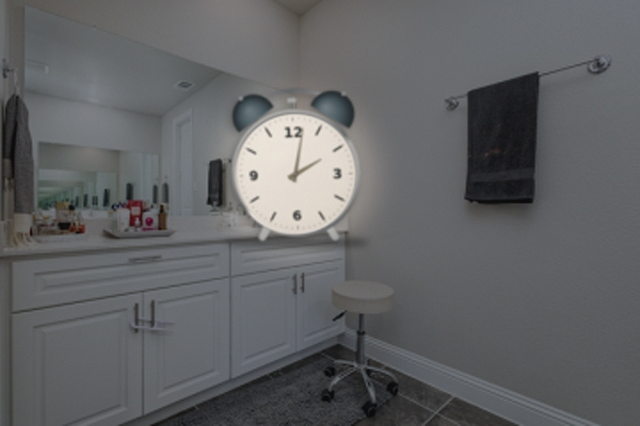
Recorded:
{"hour": 2, "minute": 2}
